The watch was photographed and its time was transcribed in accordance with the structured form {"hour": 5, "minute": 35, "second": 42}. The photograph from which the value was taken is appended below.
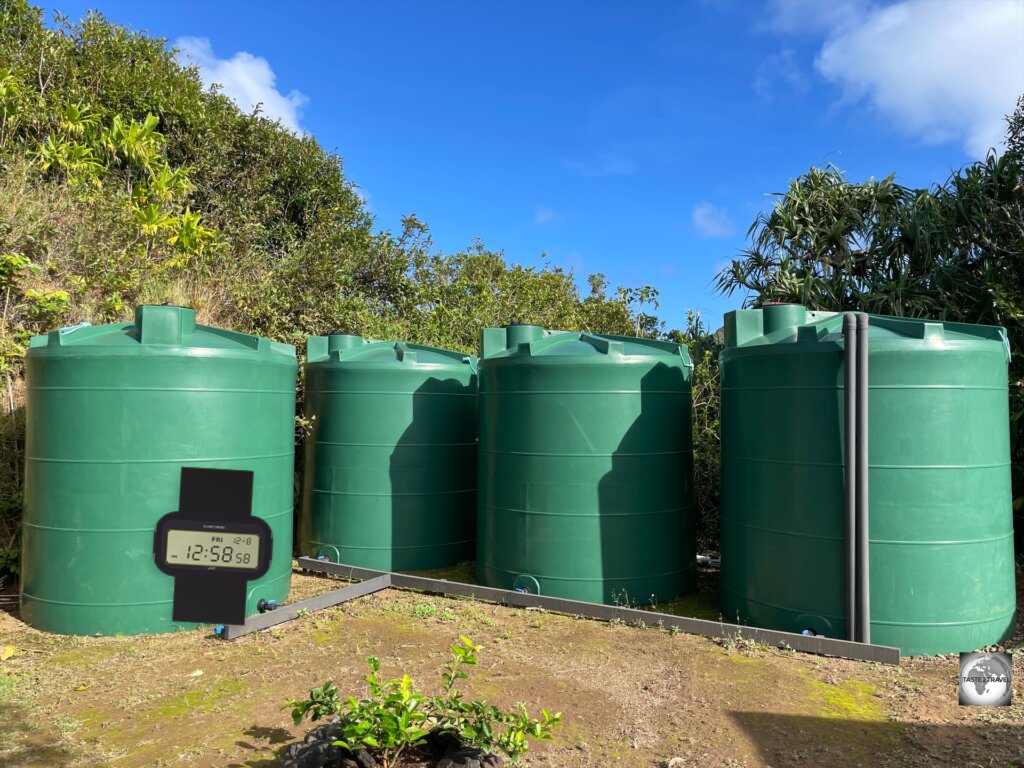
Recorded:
{"hour": 12, "minute": 58, "second": 58}
